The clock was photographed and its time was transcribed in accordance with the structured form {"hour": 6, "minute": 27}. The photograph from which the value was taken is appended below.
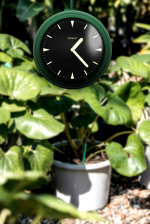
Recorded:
{"hour": 1, "minute": 23}
